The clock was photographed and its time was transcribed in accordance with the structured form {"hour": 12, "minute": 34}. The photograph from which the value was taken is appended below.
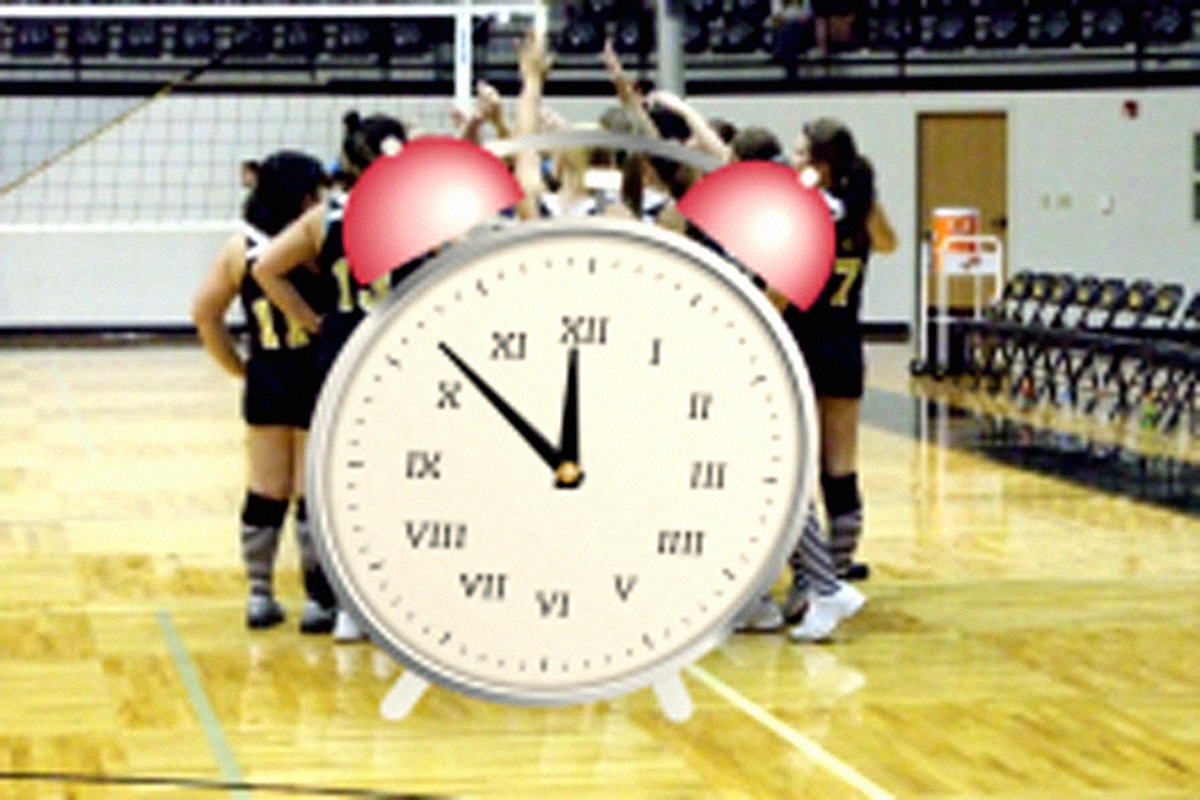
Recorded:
{"hour": 11, "minute": 52}
